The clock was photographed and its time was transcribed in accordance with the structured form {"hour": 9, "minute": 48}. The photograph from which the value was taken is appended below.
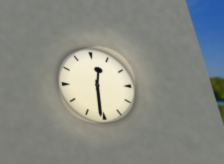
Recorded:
{"hour": 12, "minute": 31}
